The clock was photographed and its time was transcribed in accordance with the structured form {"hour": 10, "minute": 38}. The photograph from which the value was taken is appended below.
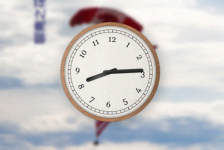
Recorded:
{"hour": 8, "minute": 14}
